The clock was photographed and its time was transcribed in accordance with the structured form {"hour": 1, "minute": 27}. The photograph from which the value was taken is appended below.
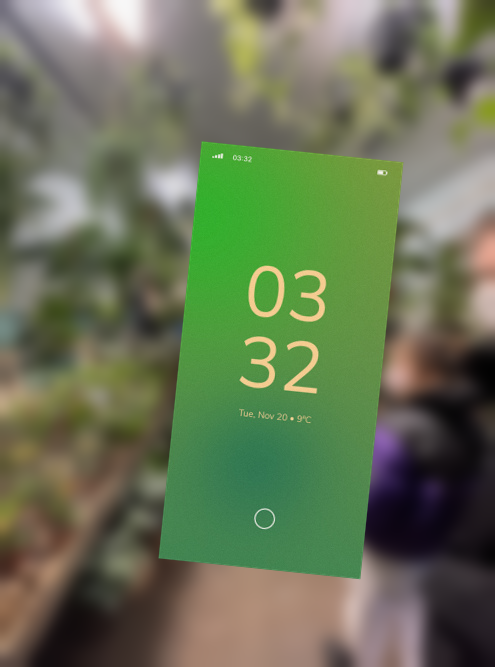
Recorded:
{"hour": 3, "minute": 32}
